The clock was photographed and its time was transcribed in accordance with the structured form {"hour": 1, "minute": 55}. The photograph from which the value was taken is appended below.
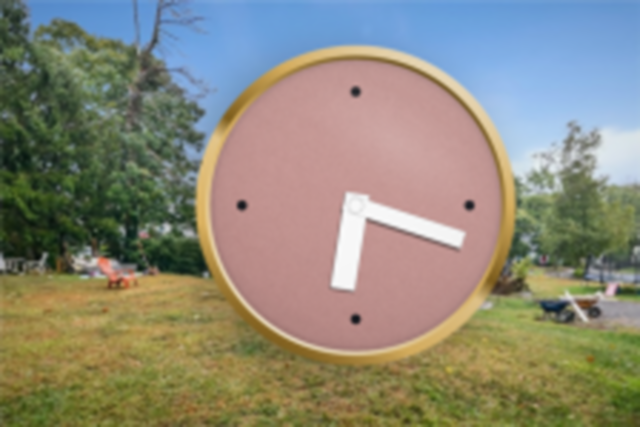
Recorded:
{"hour": 6, "minute": 18}
